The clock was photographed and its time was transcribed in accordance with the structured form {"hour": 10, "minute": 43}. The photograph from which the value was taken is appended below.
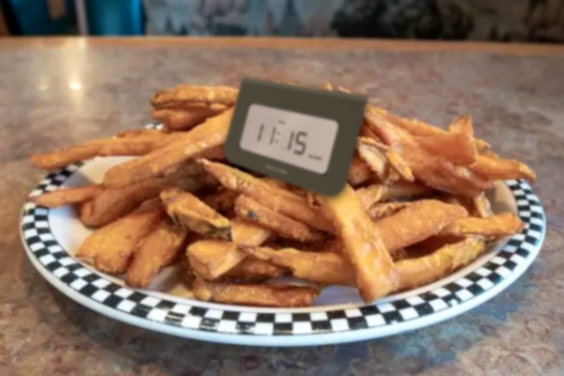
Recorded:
{"hour": 11, "minute": 15}
